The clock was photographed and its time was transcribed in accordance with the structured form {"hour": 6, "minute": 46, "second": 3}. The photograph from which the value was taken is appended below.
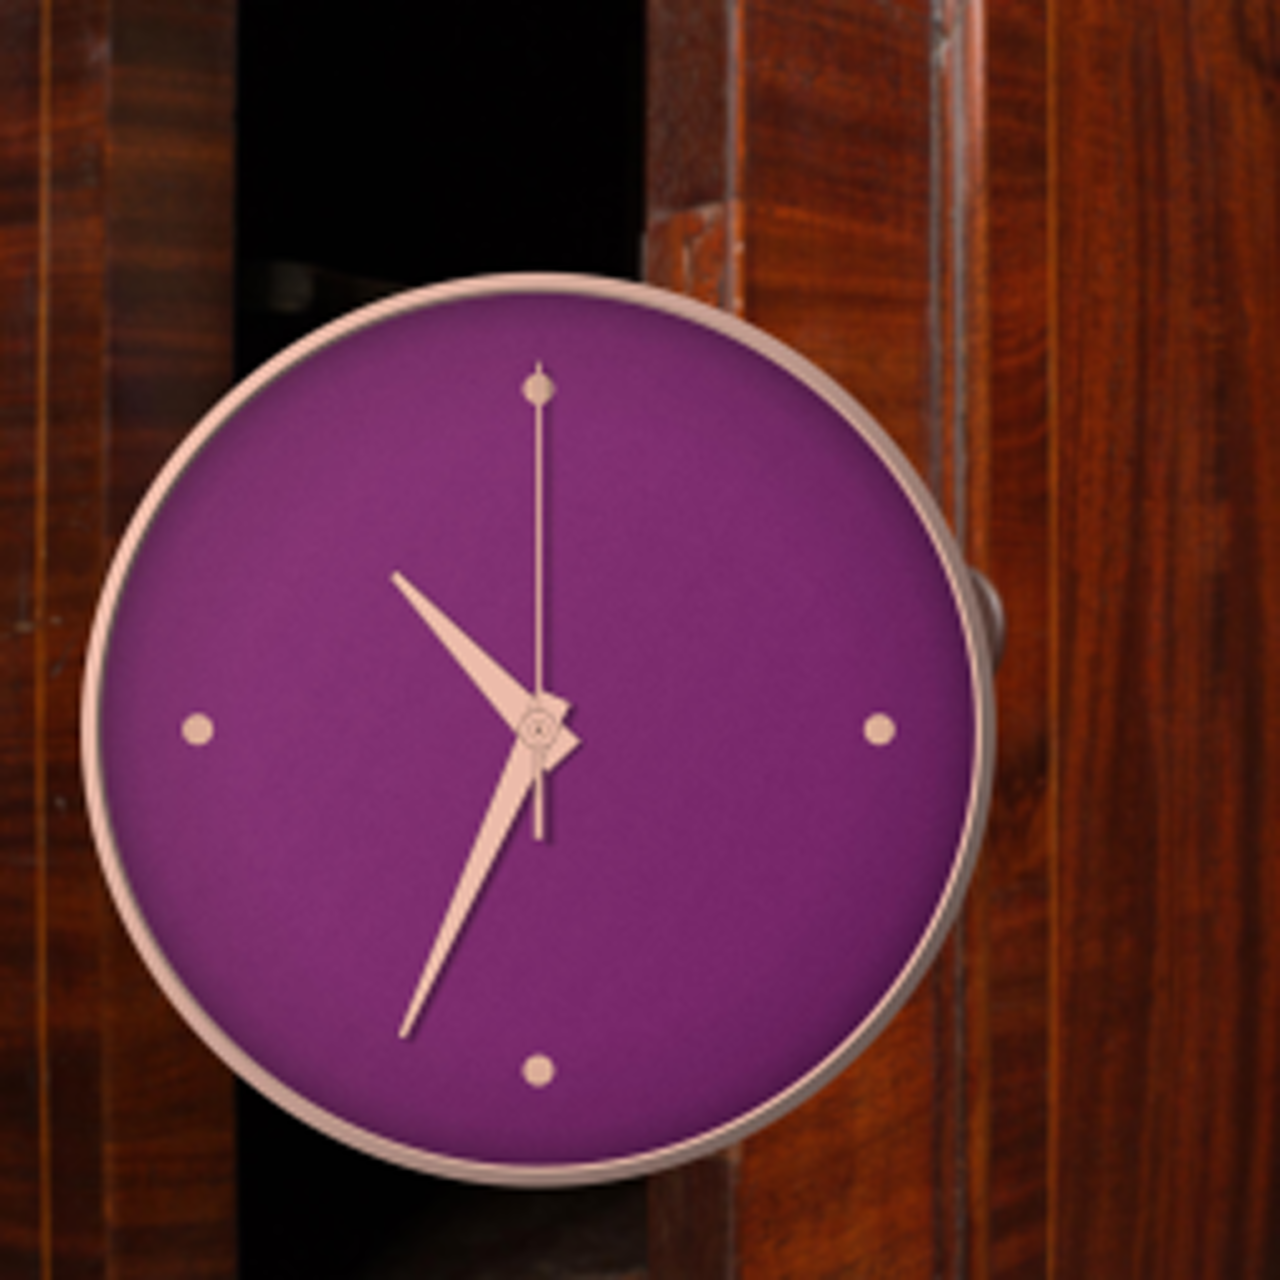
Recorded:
{"hour": 10, "minute": 34, "second": 0}
